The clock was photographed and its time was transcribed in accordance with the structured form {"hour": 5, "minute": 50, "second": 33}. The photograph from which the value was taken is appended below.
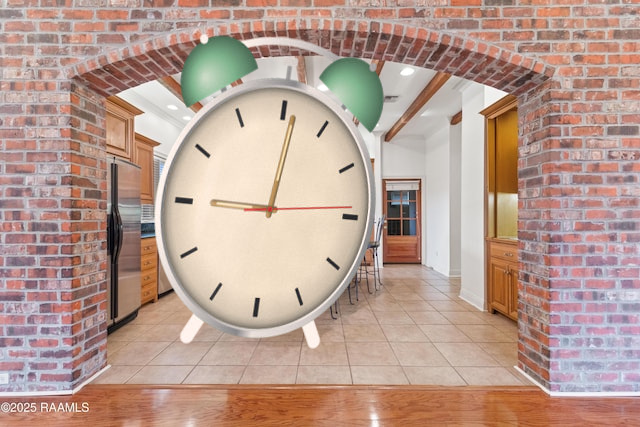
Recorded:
{"hour": 9, "minute": 1, "second": 14}
